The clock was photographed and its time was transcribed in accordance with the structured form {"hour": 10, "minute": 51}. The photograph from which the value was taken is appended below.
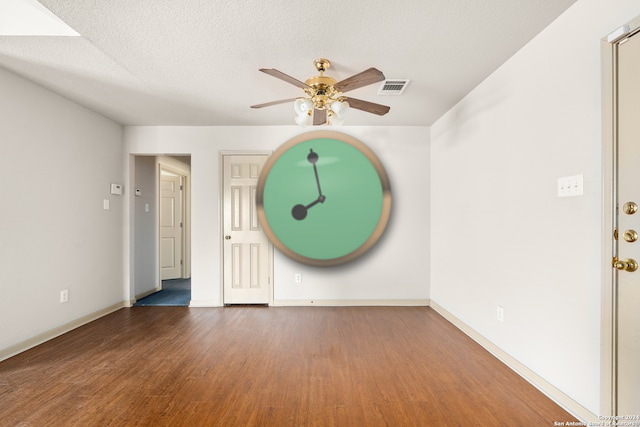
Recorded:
{"hour": 7, "minute": 58}
